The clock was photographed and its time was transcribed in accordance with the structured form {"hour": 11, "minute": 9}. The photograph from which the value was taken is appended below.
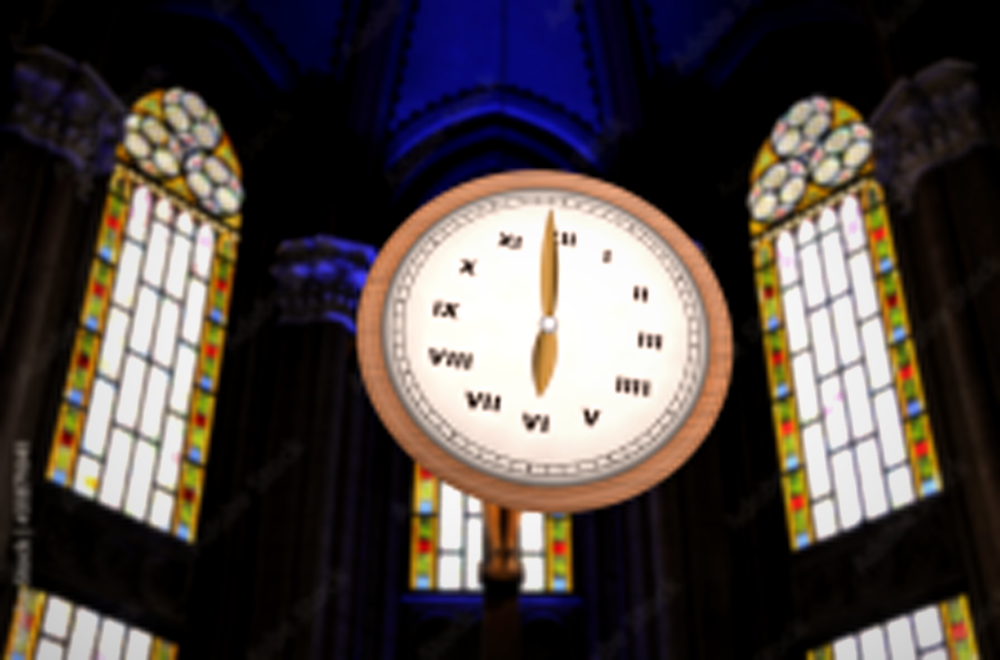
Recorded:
{"hour": 5, "minute": 59}
